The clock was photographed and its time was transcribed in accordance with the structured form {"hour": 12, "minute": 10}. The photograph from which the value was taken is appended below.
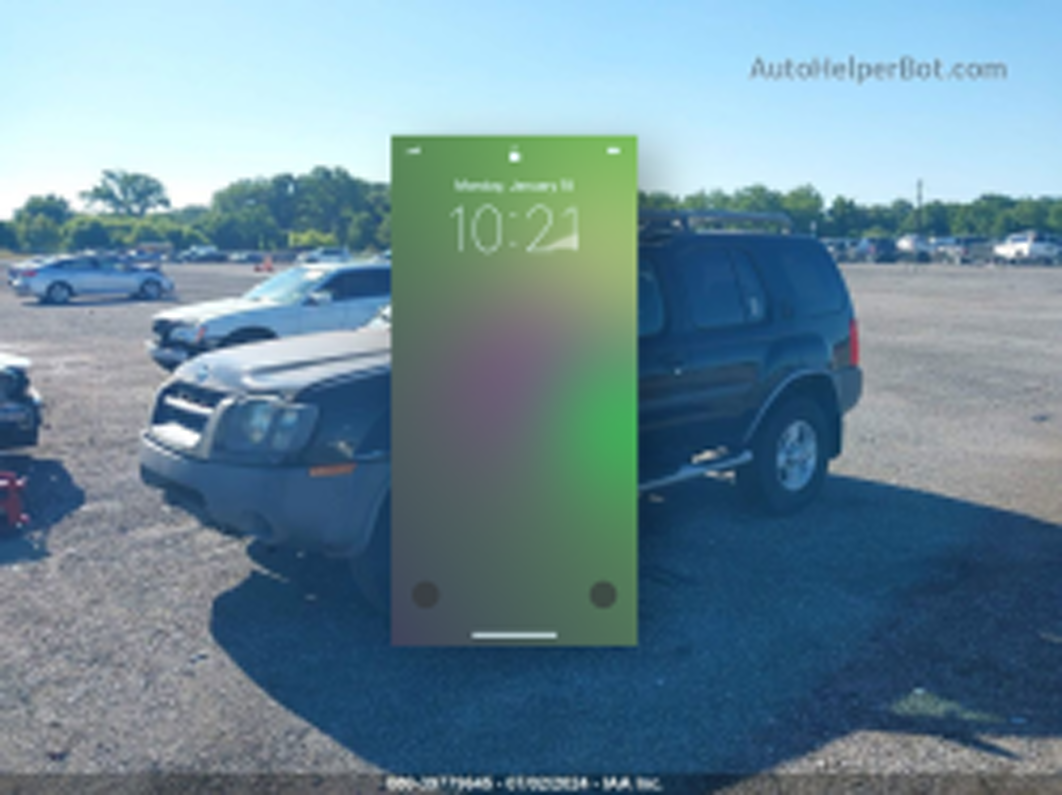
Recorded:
{"hour": 10, "minute": 21}
